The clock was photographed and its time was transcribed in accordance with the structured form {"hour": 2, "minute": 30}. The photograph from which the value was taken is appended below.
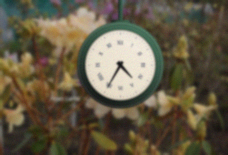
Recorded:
{"hour": 4, "minute": 35}
